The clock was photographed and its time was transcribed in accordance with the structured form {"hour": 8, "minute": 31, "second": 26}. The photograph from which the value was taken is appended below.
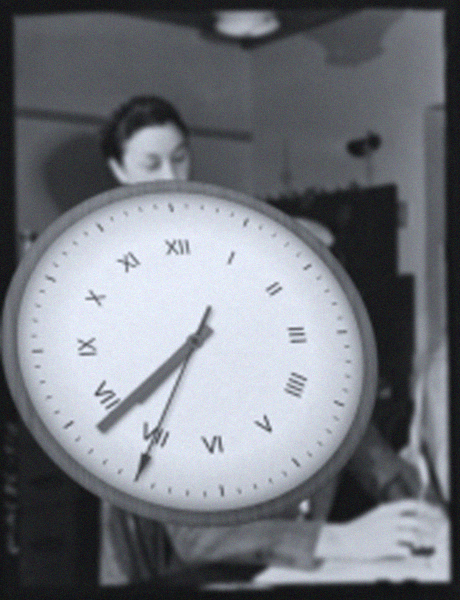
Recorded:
{"hour": 7, "minute": 38, "second": 35}
